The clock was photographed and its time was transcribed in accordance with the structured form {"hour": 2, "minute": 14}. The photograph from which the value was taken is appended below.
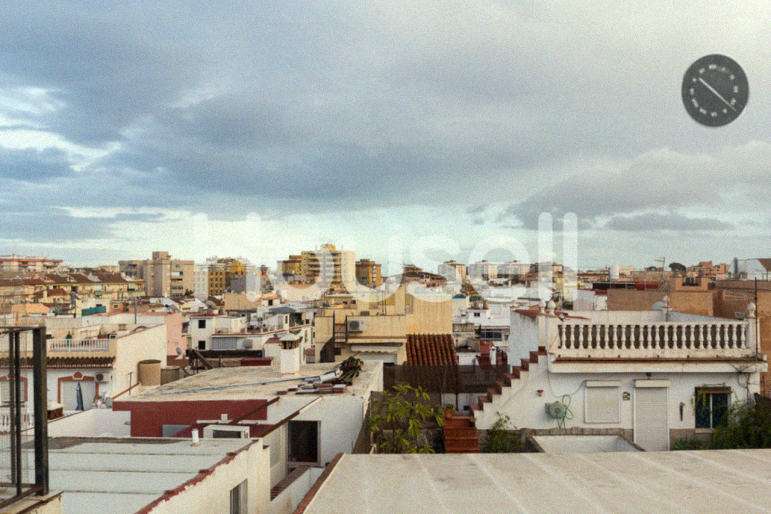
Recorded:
{"hour": 10, "minute": 22}
